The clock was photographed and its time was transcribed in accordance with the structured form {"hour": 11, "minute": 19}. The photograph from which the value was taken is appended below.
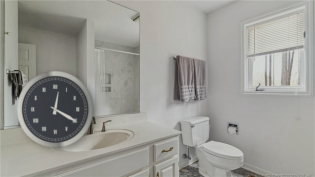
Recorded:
{"hour": 12, "minute": 20}
